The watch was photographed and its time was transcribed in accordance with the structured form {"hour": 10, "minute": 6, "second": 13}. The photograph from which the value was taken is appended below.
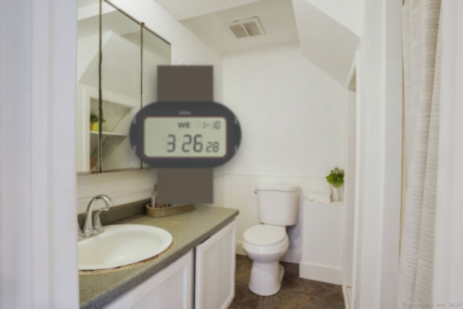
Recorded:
{"hour": 3, "minute": 26, "second": 28}
